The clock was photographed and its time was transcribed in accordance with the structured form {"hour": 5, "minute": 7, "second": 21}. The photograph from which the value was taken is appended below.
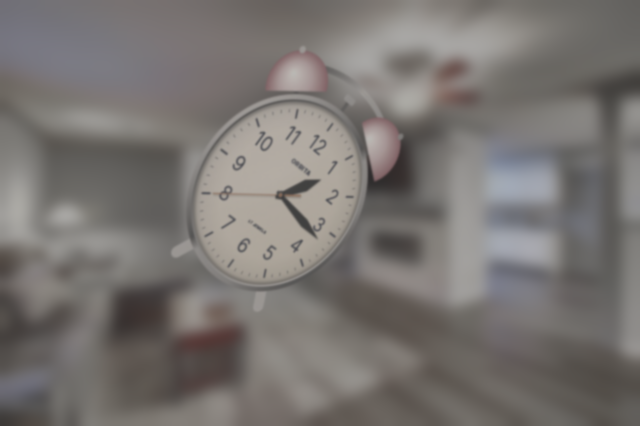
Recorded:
{"hour": 1, "minute": 16, "second": 40}
